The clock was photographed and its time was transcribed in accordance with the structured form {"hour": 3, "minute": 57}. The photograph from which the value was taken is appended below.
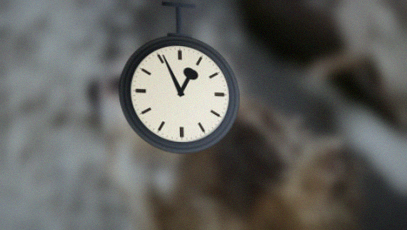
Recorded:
{"hour": 12, "minute": 56}
